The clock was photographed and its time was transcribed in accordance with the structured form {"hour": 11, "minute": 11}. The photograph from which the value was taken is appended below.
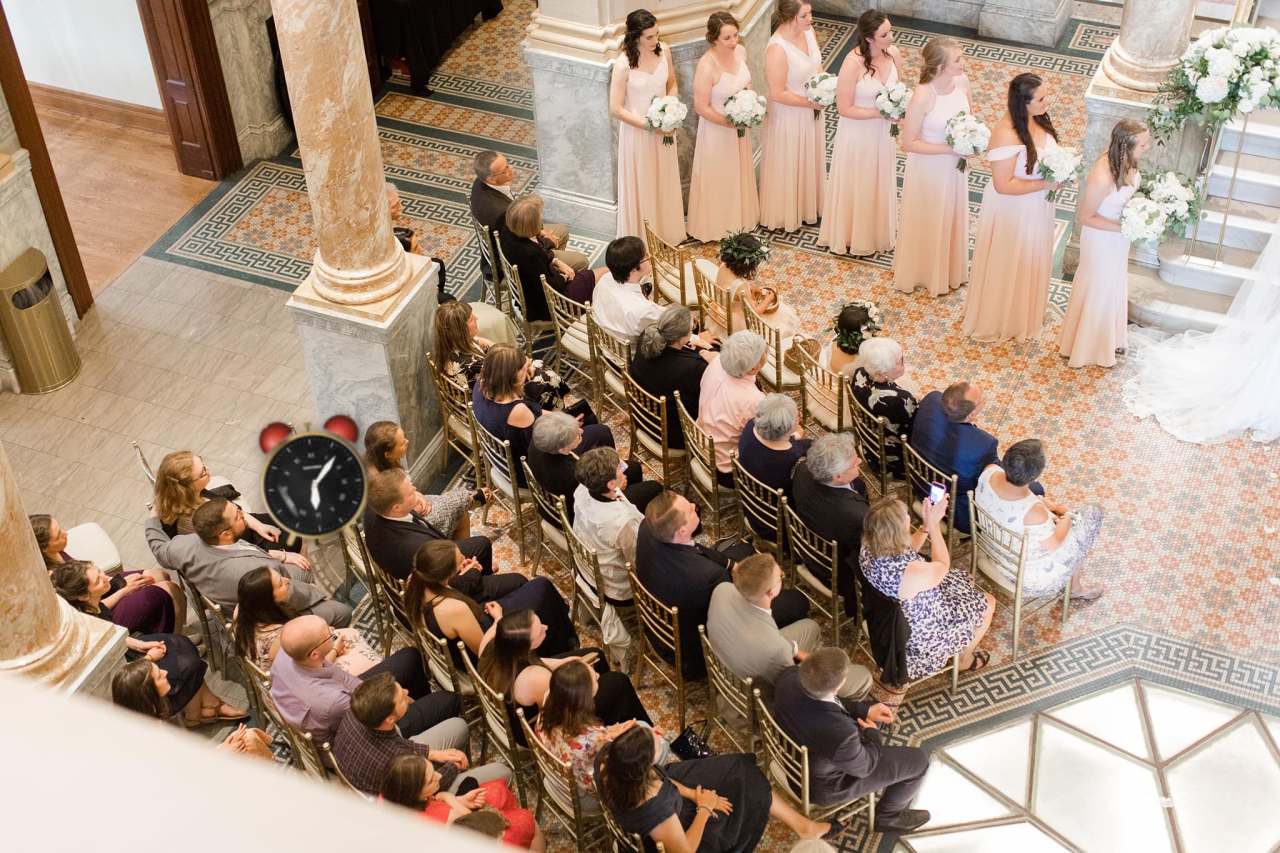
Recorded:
{"hour": 6, "minute": 7}
